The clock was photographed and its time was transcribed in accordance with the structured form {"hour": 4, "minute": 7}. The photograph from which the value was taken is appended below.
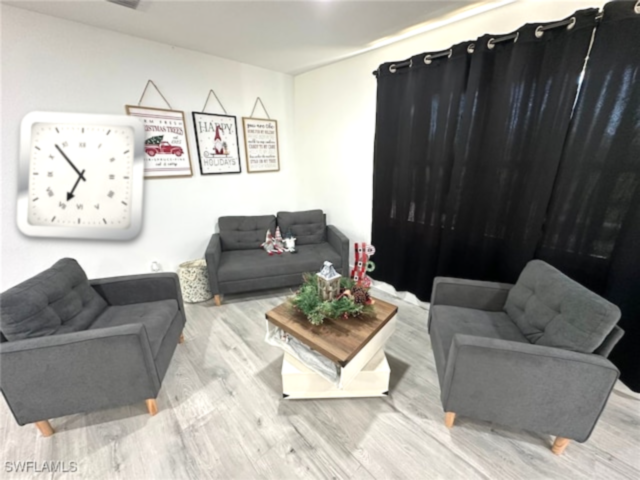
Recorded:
{"hour": 6, "minute": 53}
